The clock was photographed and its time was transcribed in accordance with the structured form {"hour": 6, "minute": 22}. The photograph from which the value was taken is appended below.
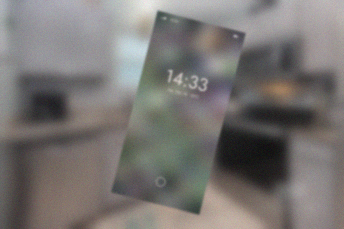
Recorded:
{"hour": 14, "minute": 33}
